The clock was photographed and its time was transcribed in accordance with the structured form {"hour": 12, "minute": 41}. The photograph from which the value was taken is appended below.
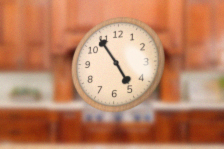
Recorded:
{"hour": 4, "minute": 54}
